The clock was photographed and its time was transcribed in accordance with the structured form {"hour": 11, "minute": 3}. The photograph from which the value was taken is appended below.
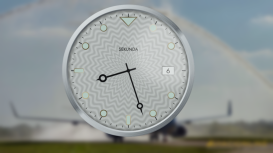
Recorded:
{"hour": 8, "minute": 27}
